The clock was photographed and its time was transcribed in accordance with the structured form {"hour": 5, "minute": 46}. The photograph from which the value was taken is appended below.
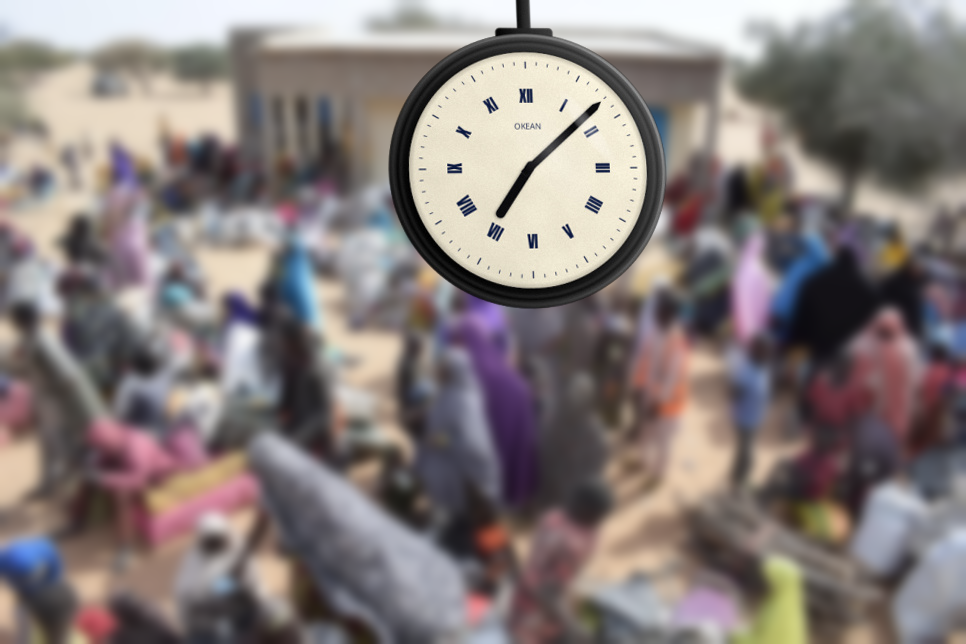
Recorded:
{"hour": 7, "minute": 8}
